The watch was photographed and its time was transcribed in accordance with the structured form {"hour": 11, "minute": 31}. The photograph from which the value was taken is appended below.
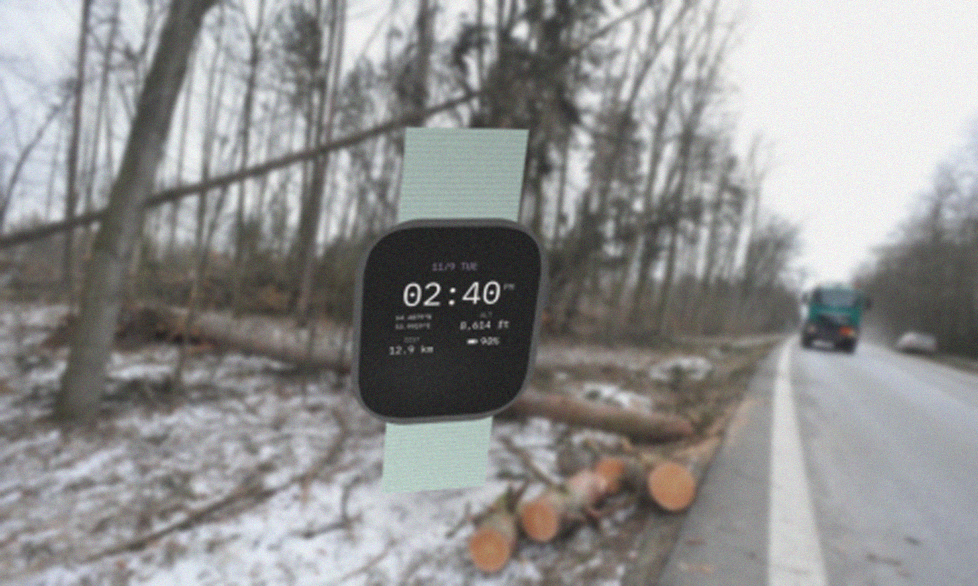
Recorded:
{"hour": 2, "minute": 40}
